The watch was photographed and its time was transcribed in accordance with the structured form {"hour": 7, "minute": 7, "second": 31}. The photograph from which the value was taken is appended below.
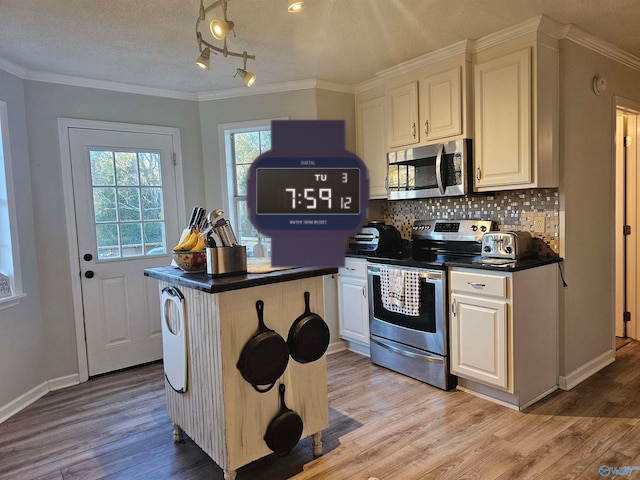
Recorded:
{"hour": 7, "minute": 59, "second": 12}
